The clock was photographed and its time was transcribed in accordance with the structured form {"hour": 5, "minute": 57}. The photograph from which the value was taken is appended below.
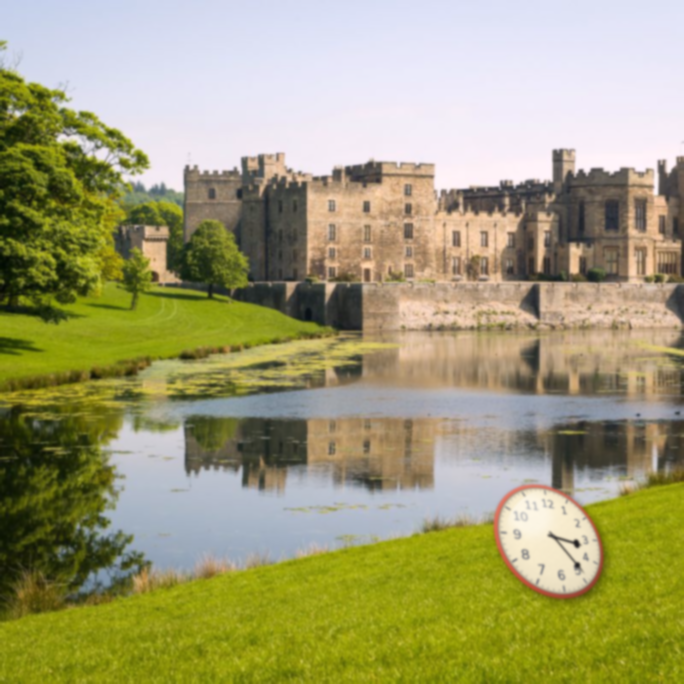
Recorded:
{"hour": 3, "minute": 24}
